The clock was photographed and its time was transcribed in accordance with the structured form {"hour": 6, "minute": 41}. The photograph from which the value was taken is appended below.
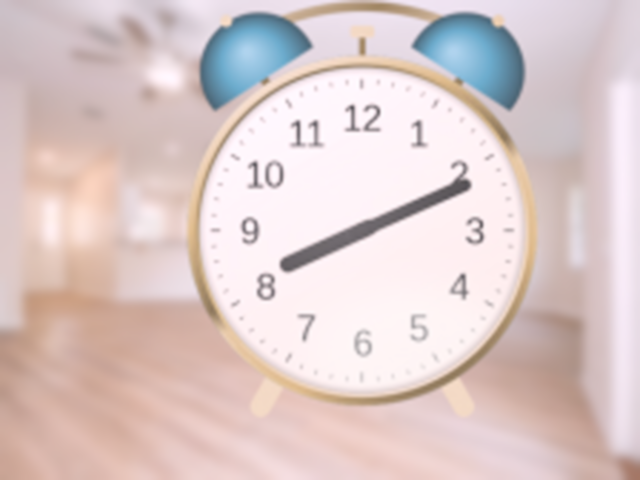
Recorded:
{"hour": 8, "minute": 11}
